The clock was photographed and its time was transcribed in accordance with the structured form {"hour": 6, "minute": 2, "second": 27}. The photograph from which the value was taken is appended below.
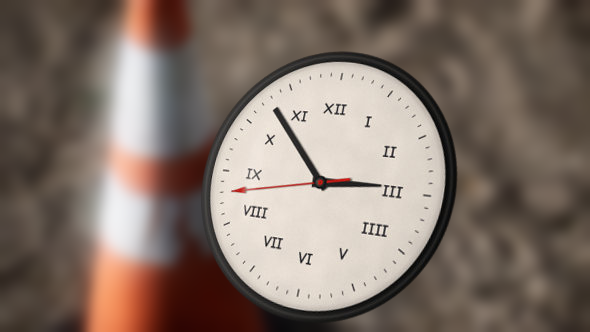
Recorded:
{"hour": 2, "minute": 52, "second": 43}
